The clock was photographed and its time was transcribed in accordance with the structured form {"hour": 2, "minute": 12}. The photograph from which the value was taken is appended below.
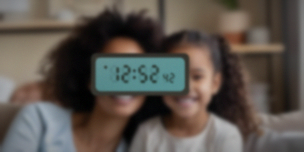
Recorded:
{"hour": 12, "minute": 52}
